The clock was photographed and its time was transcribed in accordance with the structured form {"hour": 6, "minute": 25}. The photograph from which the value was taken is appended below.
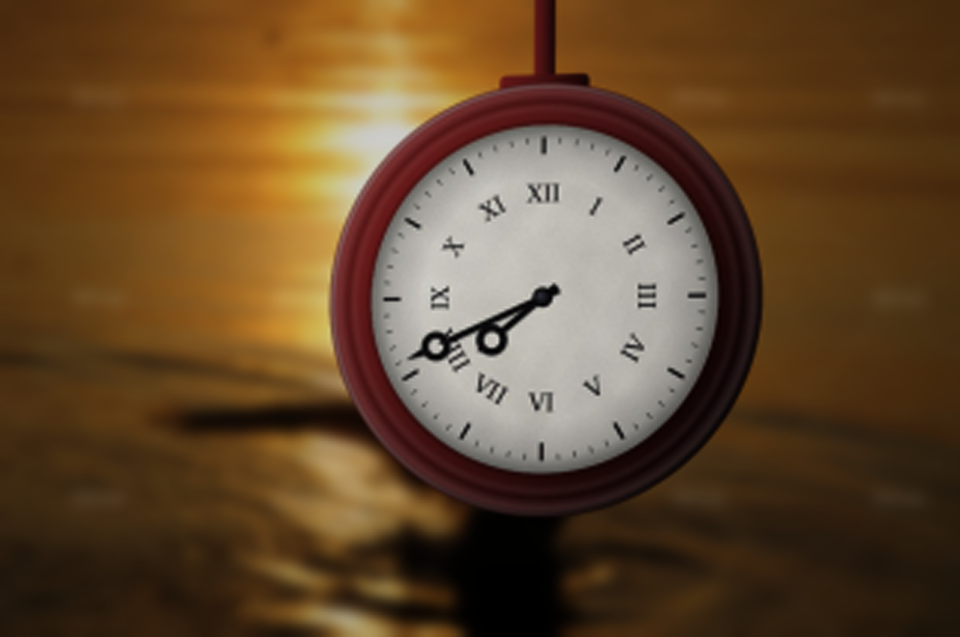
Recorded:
{"hour": 7, "minute": 41}
